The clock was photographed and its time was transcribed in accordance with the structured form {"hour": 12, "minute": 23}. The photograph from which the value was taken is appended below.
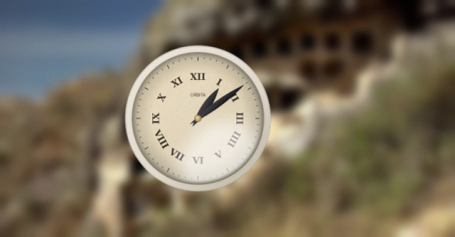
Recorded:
{"hour": 1, "minute": 9}
